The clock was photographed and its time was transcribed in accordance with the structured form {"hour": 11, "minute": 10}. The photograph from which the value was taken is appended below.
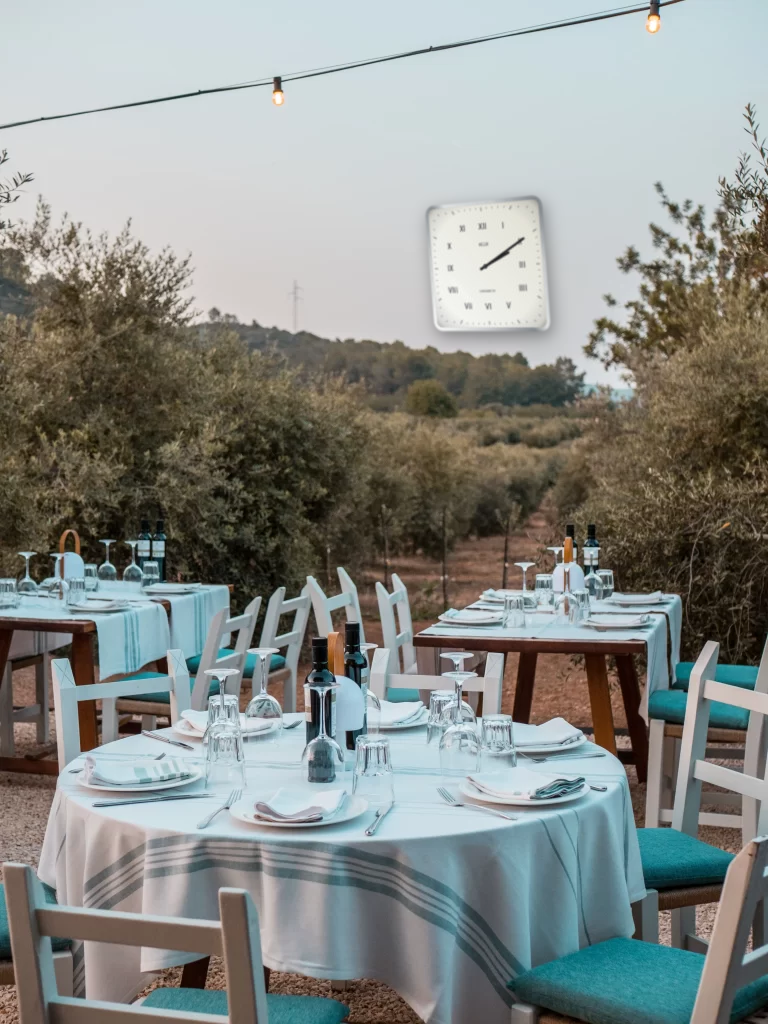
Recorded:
{"hour": 2, "minute": 10}
